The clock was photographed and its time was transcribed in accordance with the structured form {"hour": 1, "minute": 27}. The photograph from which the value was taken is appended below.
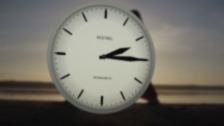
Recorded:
{"hour": 2, "minute": 15}
